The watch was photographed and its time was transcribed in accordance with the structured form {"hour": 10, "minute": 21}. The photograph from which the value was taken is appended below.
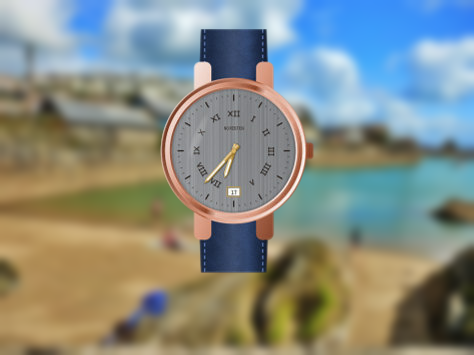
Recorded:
{"hour": 6, "minute": 37}
